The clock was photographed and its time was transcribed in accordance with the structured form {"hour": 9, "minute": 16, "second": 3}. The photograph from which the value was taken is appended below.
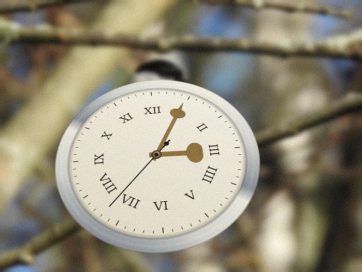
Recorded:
{"hour": 3, "minute": 4, "second": 37}
